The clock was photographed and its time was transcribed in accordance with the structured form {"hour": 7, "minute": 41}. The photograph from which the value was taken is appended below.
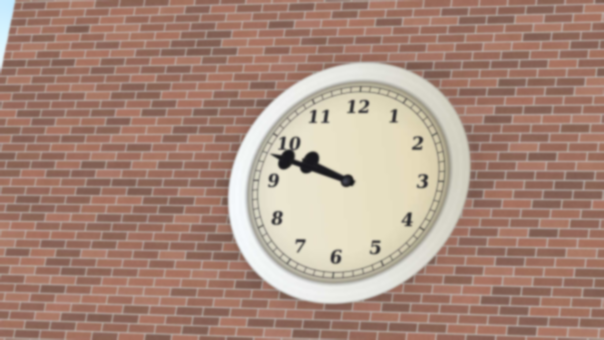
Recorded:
{"hour": 9, "minute": 48}
